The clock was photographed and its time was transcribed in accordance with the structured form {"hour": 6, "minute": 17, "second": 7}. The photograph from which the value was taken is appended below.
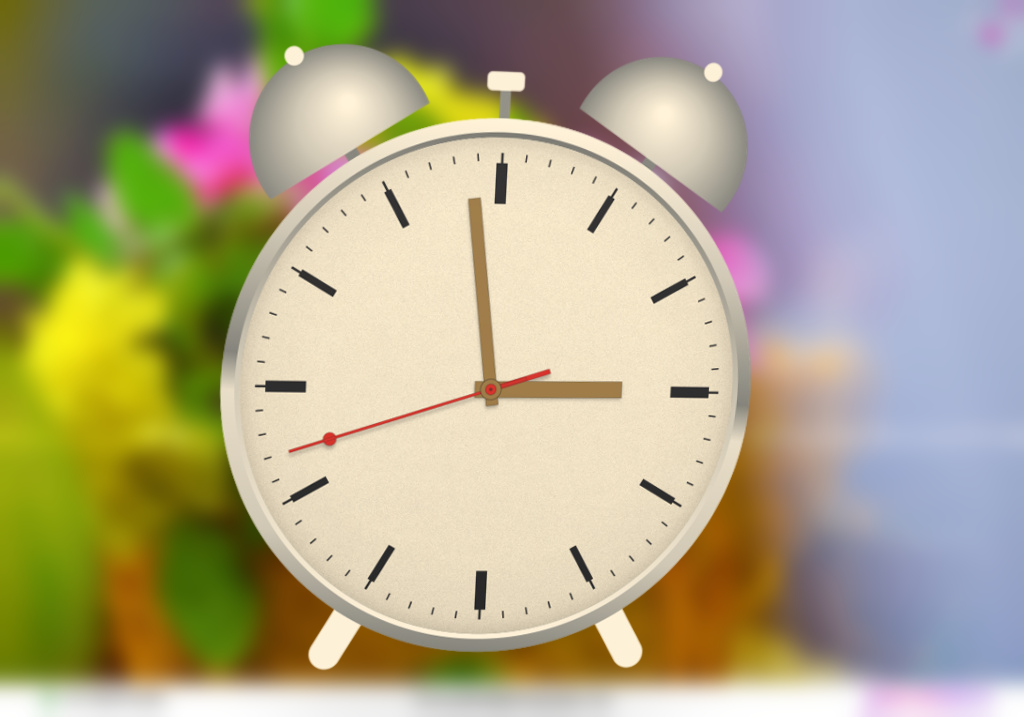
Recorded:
{"hour": 2, "minute": 58, "second": 42}
